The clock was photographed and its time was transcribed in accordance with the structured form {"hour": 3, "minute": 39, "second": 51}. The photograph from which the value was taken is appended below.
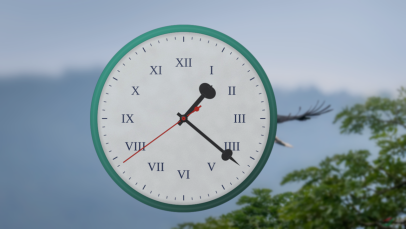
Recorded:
{"hour": 1, "minute": 21, "second": 39}
